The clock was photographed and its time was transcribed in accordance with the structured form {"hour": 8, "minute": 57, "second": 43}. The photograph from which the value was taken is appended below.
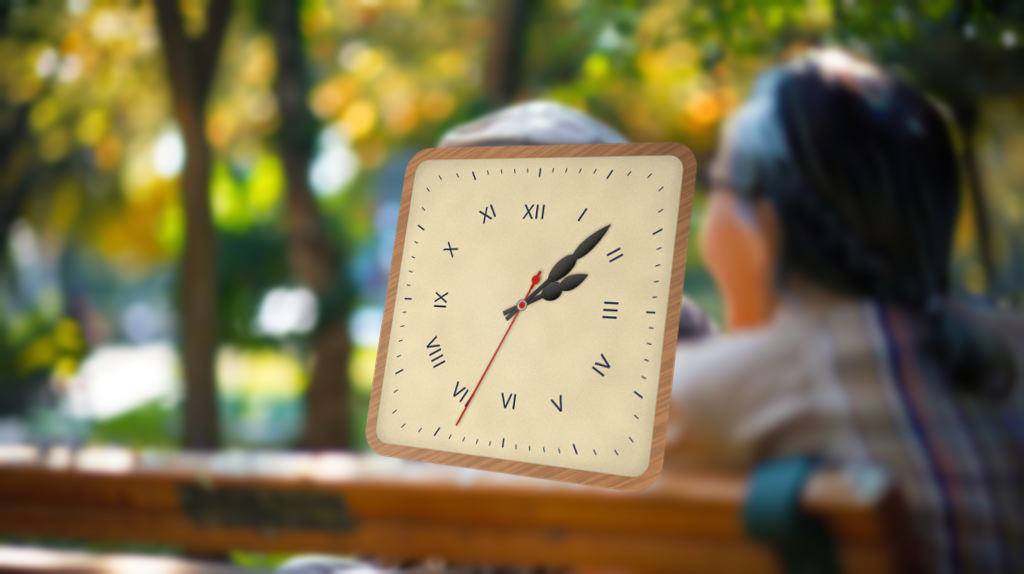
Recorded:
{"hour": 2, "minute": 7, "second": 34}
